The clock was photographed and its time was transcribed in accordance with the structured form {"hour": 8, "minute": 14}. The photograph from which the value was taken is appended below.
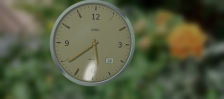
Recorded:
{"hour": 5, "minute": 39}
